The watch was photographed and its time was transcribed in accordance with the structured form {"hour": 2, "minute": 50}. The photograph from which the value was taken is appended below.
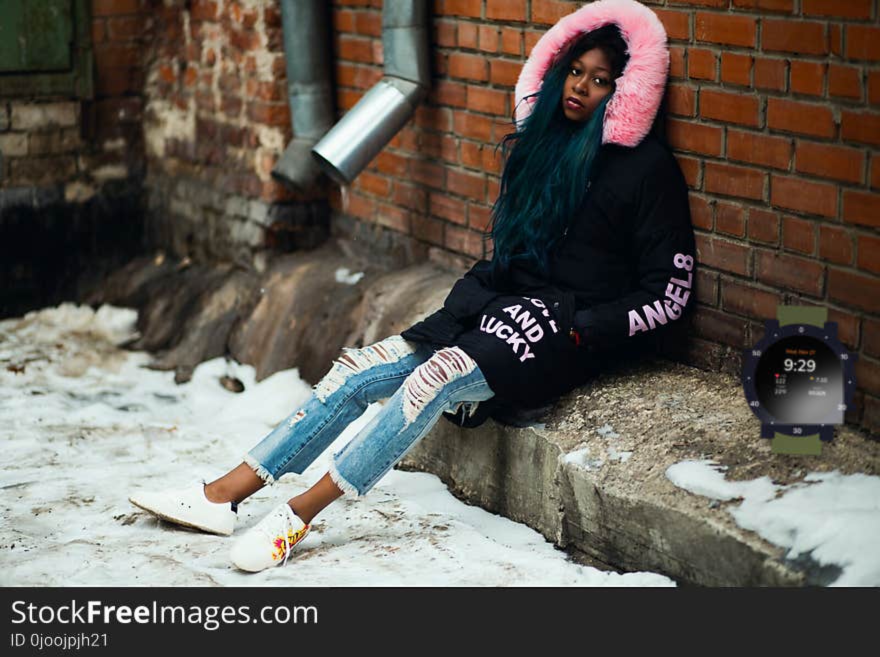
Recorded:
{"hour": 9, "minute": 29}
